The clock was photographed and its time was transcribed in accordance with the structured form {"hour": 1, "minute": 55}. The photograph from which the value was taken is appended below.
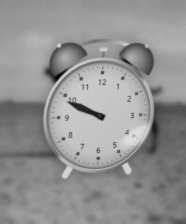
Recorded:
{"hour": 9, "minute": 49}
